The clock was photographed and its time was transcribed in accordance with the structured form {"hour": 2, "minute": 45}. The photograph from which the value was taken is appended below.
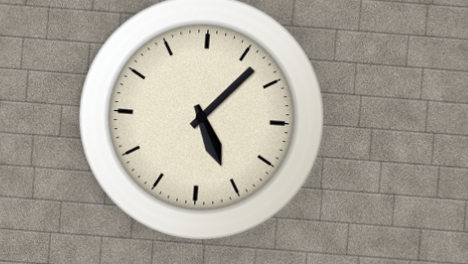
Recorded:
{"hour": 5, "minute": 7}
